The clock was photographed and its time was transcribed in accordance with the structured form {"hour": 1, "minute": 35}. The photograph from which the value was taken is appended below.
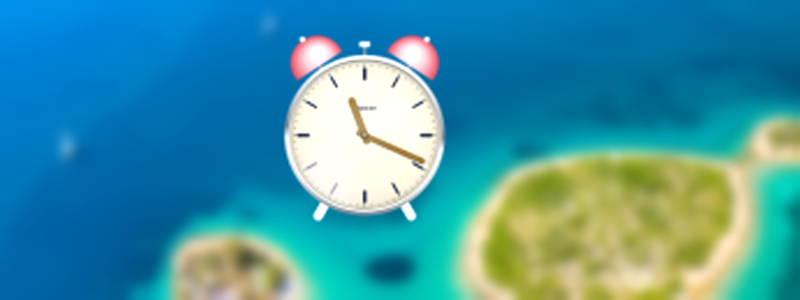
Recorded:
{"hour": 11, "minute": 19}
